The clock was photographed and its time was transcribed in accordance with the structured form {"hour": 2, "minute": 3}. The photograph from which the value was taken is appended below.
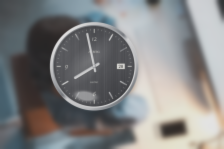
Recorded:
{"hour": 7, "minute": 58}
